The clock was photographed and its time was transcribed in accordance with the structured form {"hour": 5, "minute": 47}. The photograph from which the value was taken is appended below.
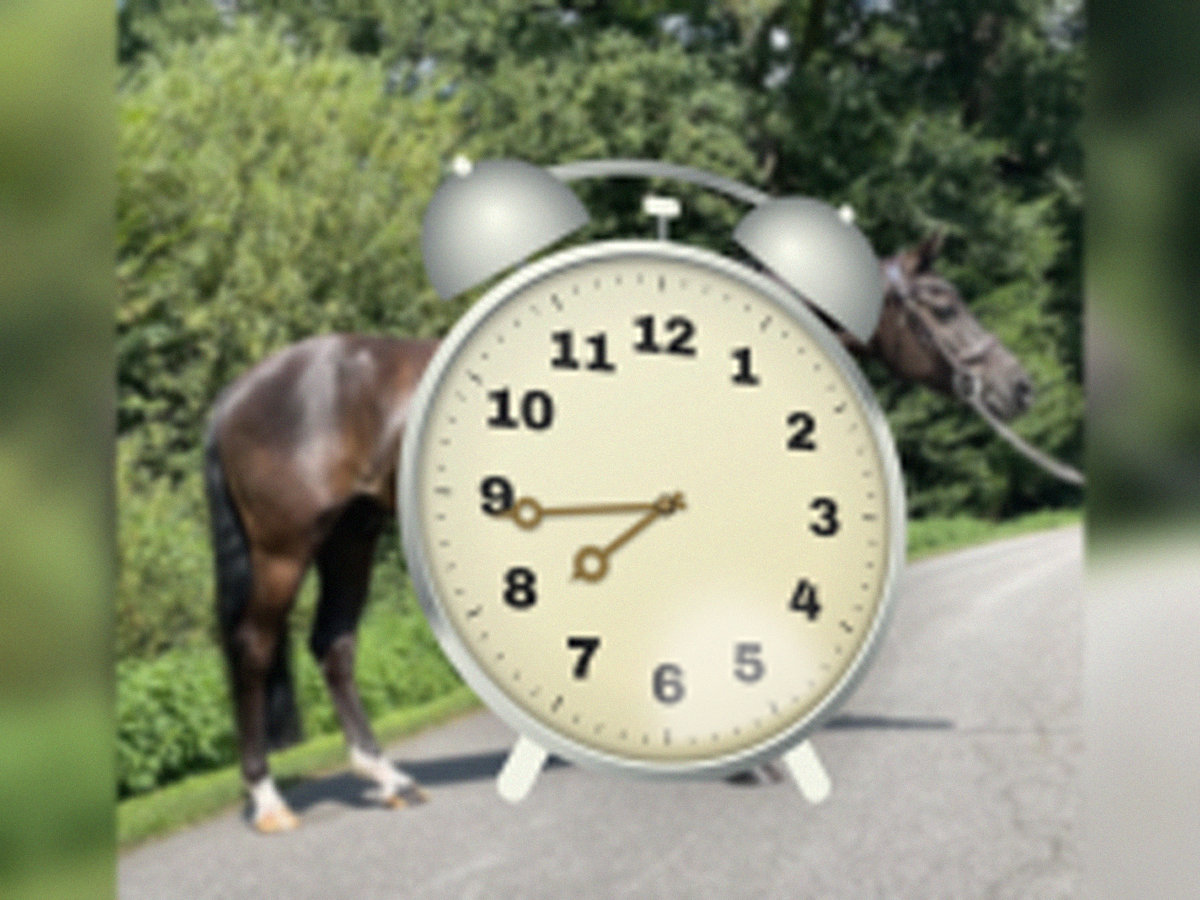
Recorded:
{"hour": 7, "minute": 44}
